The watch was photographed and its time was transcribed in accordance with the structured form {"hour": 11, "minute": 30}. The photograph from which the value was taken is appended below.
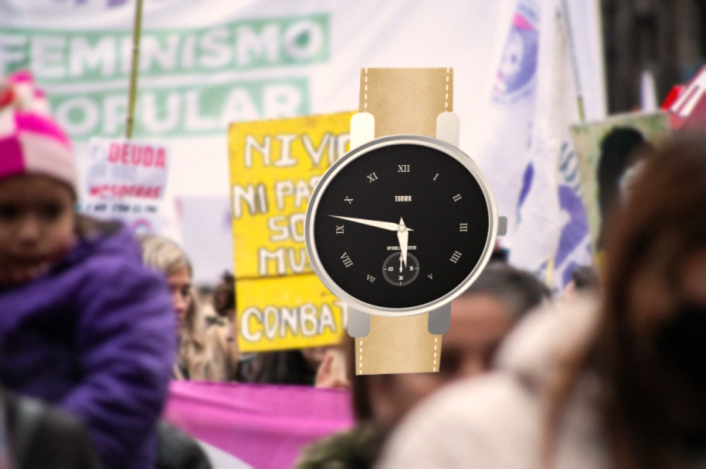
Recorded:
{"hour": 5, "minute": 47}
